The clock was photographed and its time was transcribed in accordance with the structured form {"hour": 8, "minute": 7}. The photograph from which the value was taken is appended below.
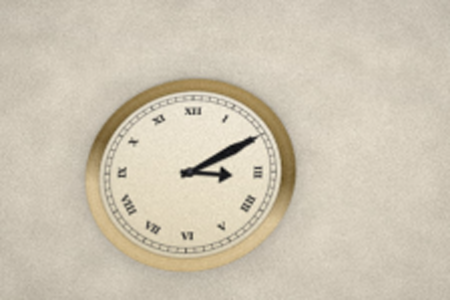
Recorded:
{"hour": 3, "minute": 10}
